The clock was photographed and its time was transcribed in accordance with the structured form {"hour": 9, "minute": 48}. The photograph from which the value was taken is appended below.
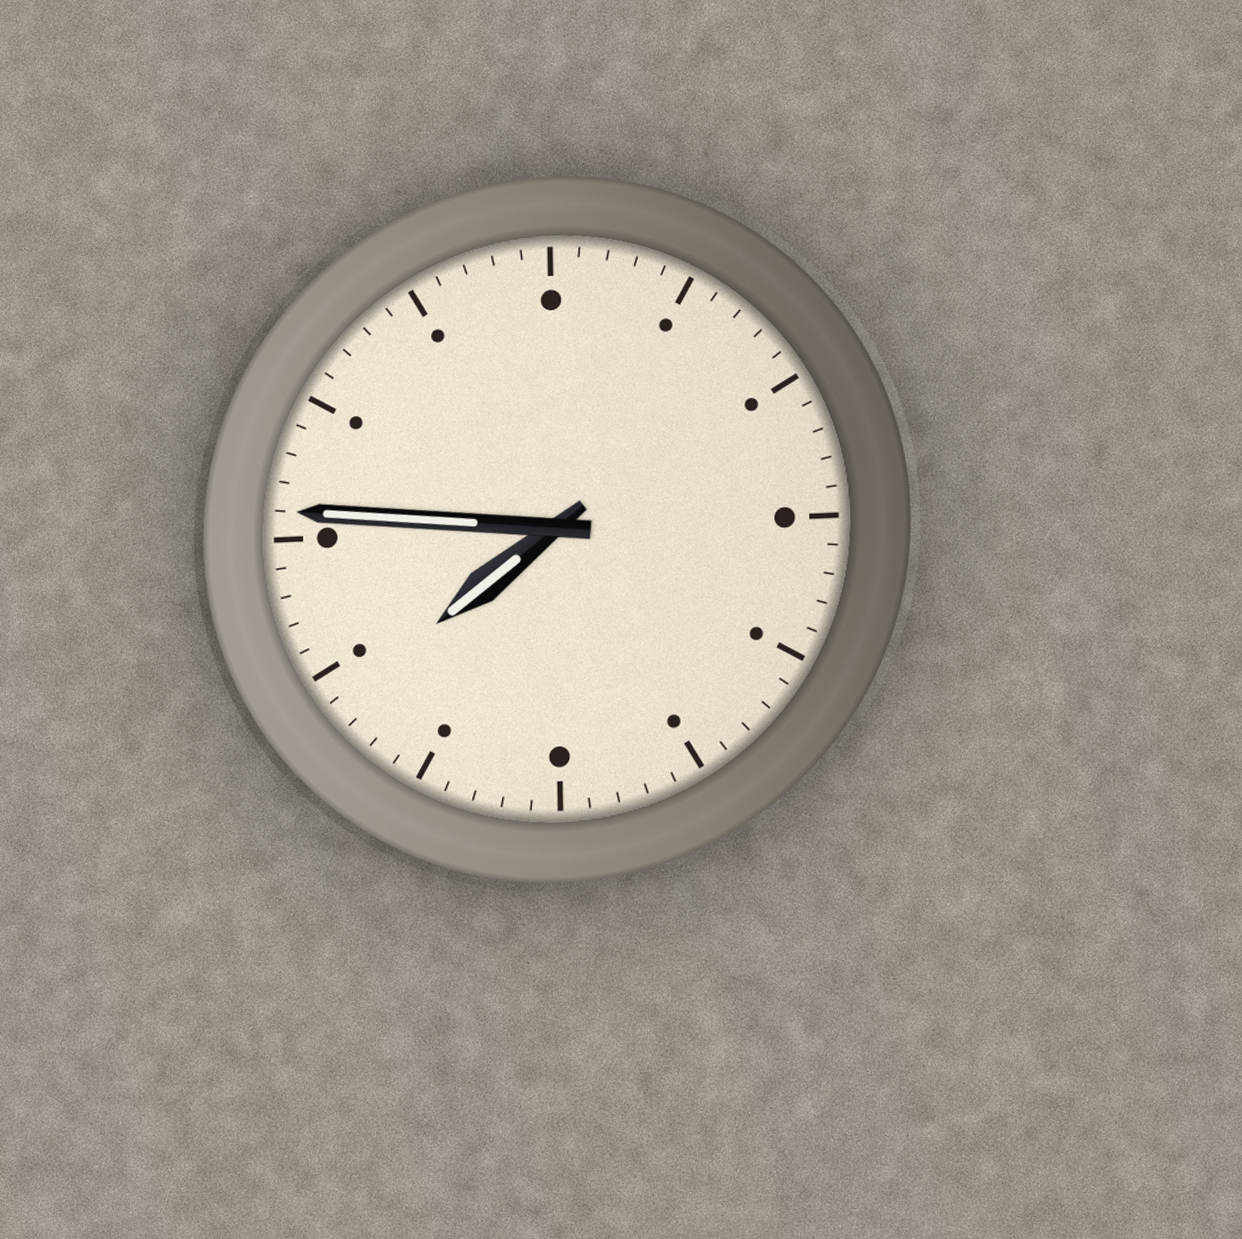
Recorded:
{"hour": 7, "minute": 46}
